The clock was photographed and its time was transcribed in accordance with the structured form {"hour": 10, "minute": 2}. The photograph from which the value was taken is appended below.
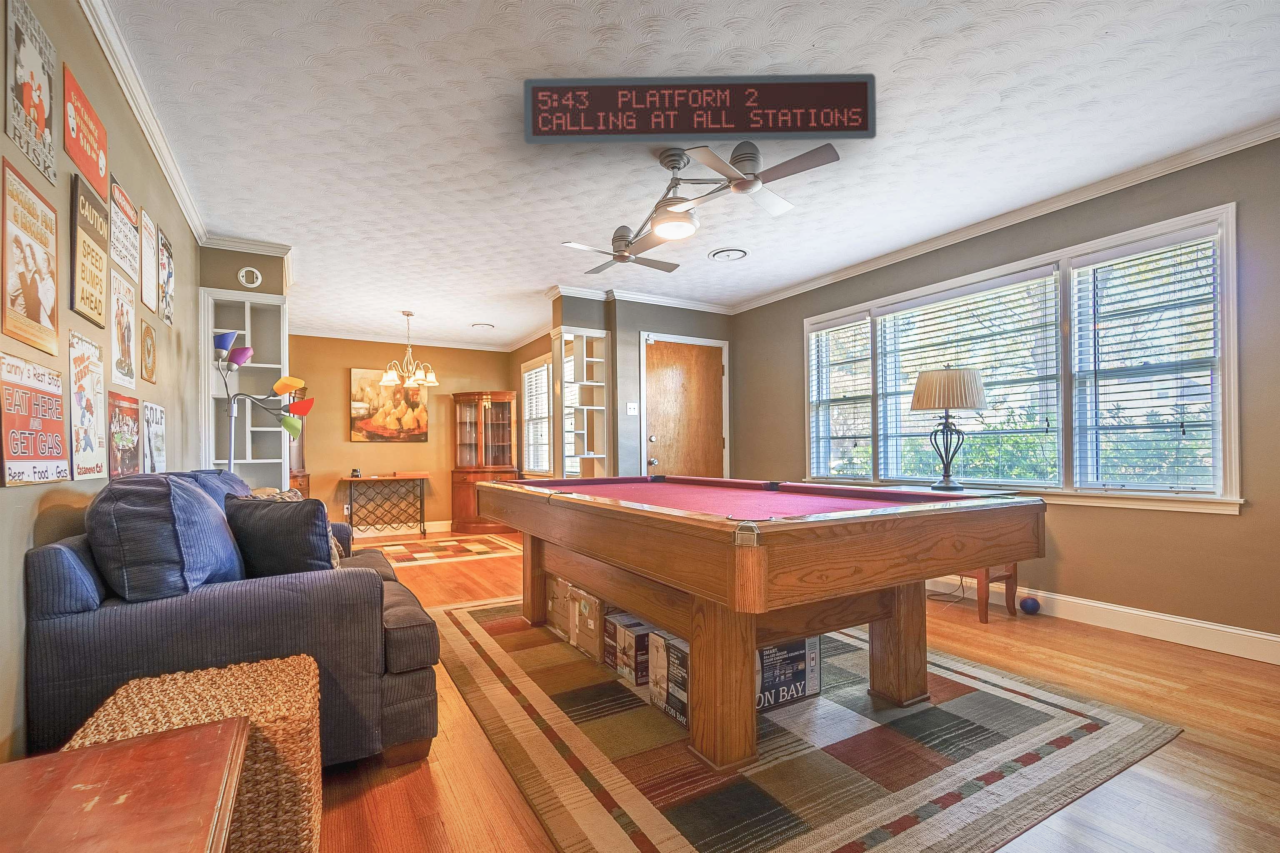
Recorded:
{"hour": 5, "minute": 43}
